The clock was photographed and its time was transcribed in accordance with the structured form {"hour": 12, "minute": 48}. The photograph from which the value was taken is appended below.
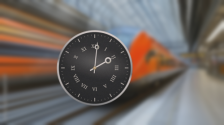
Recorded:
{"hour": 2, "minute": 1}
